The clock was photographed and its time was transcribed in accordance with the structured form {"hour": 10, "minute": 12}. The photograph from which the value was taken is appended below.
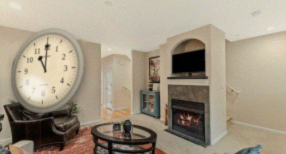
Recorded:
{"hour": 11, "minute": 0}
